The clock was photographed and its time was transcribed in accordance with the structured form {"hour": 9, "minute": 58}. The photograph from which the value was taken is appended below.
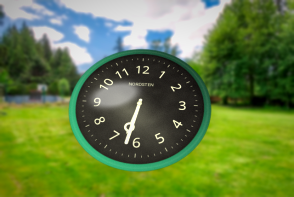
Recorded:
{"hour": 6, "minute": 32}
